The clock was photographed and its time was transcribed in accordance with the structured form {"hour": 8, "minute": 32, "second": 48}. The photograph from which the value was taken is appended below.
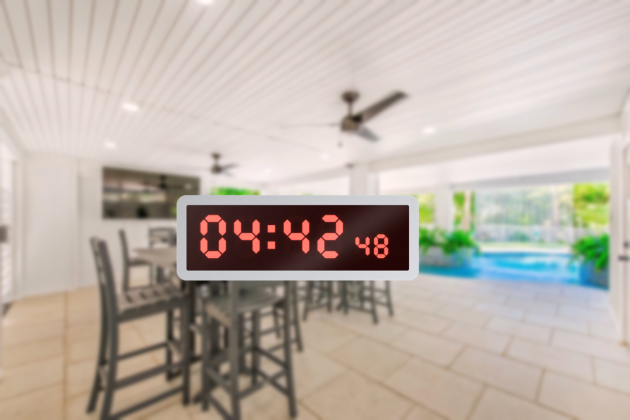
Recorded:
{"hour": 4, "minute": 42, "second": 48}
